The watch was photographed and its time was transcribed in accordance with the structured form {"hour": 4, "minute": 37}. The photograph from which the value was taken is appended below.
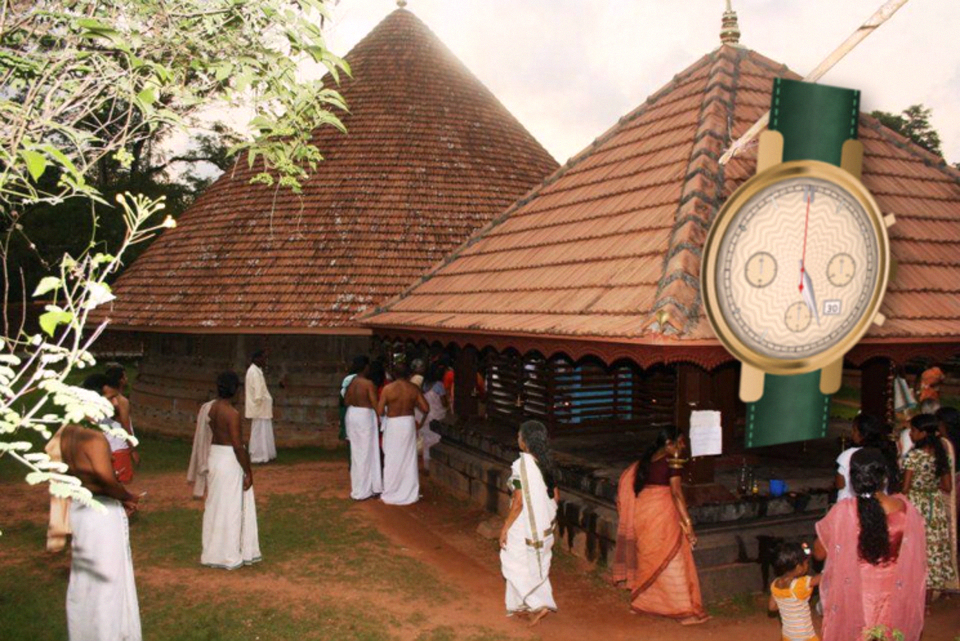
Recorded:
{"hour": 5, "minute": 26}
